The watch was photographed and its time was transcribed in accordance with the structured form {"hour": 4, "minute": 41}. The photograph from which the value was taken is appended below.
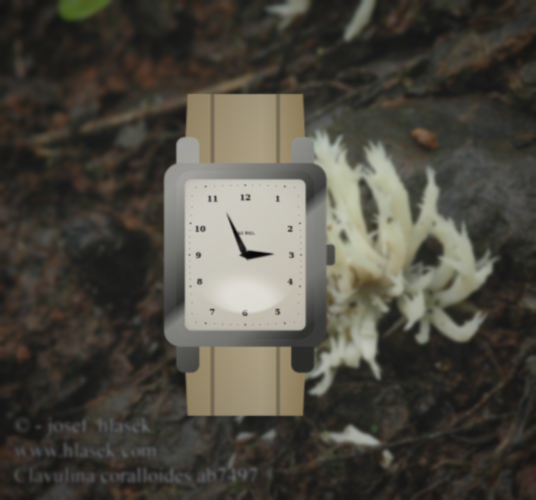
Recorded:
{"hour": 2, "minute": 56}
